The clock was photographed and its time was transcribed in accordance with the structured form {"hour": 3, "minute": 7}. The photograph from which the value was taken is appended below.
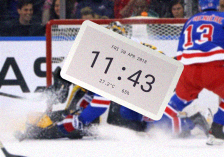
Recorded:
{"hour": 11, "minute": 43}
